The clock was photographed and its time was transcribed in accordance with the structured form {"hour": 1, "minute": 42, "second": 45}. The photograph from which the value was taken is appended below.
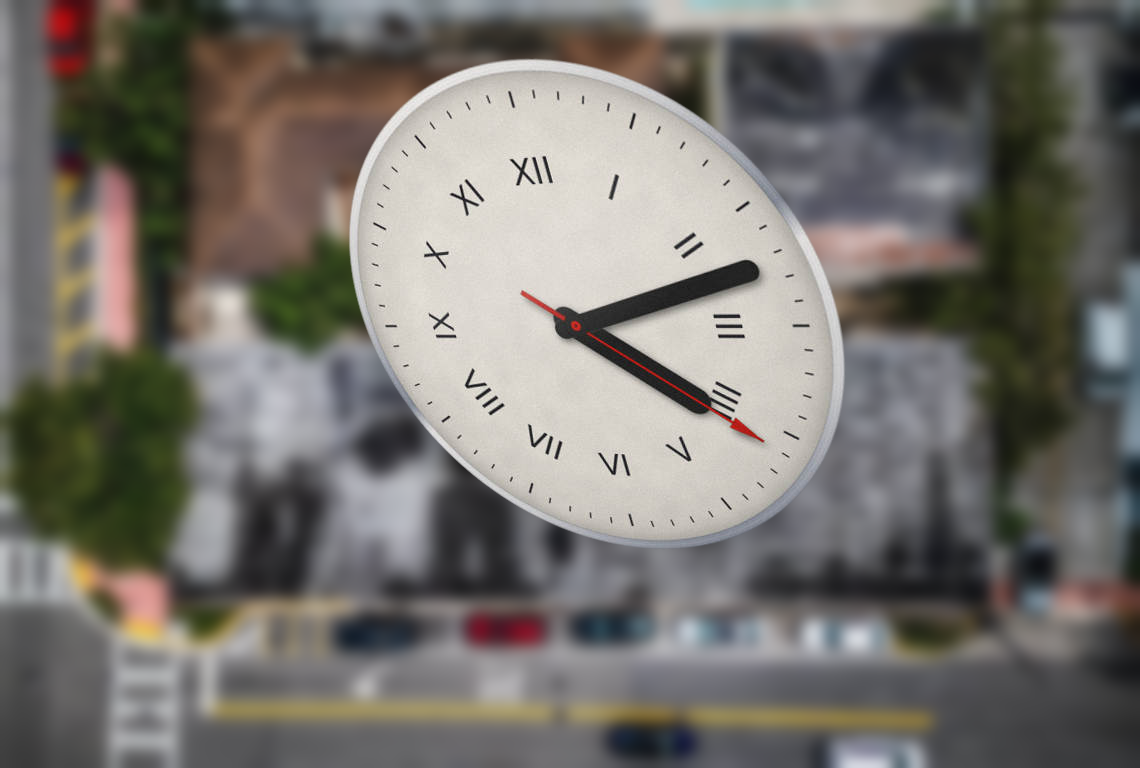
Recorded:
{"hour": 4, "minute": 12, "second": 21}
